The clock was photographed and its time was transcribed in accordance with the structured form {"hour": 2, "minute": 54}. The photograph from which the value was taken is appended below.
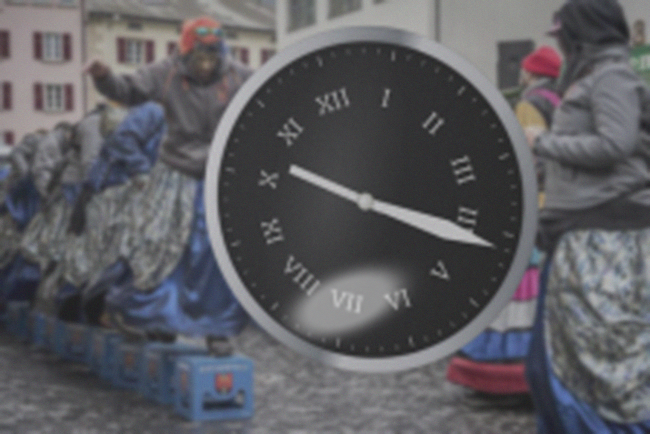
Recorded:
{"hour": 10, "minute": 21}
